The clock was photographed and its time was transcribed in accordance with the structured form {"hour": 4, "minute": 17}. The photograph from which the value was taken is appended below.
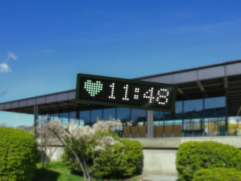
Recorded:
{"hour": 11, "minute": 48}
